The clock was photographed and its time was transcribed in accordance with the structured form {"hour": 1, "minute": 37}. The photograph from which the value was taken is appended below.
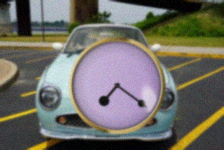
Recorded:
{"hour": 7, "minute": 21}
